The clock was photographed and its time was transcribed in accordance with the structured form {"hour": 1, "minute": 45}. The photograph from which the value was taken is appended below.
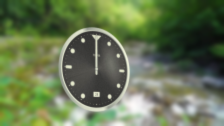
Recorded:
{"hour": 12, "minute": 0}
